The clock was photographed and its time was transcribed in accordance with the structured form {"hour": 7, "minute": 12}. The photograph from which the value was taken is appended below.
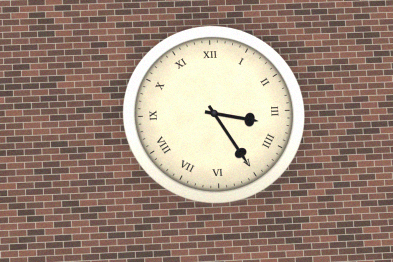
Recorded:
{"hour": 3, "minute": 25}
